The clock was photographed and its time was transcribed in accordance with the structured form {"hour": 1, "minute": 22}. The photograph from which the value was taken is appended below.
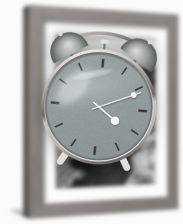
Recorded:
{"hour": 4, "minute": 11}
